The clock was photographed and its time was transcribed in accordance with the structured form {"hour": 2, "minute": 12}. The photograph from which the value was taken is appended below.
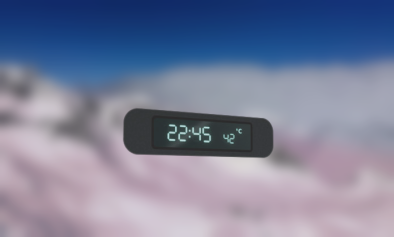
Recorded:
{"hour": 22, "minute": 45}
